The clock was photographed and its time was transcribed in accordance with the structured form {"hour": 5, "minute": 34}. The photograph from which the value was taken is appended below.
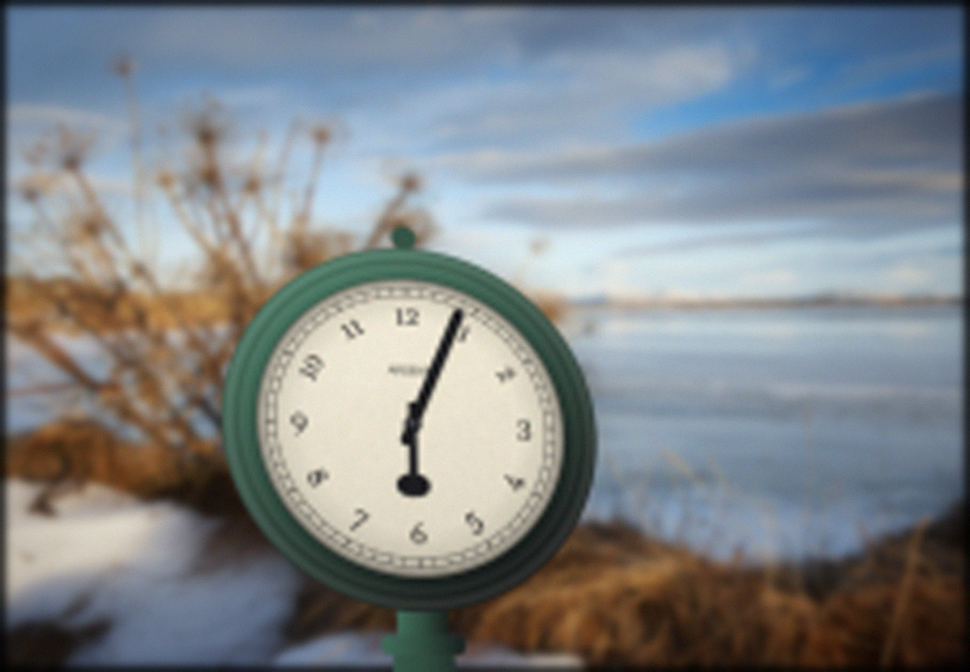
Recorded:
{"hour": 6, "minute": 4}
